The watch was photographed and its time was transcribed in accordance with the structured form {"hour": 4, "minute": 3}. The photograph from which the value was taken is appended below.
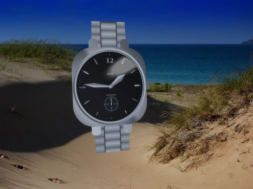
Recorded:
{"hour": 1, "minute": 46}
